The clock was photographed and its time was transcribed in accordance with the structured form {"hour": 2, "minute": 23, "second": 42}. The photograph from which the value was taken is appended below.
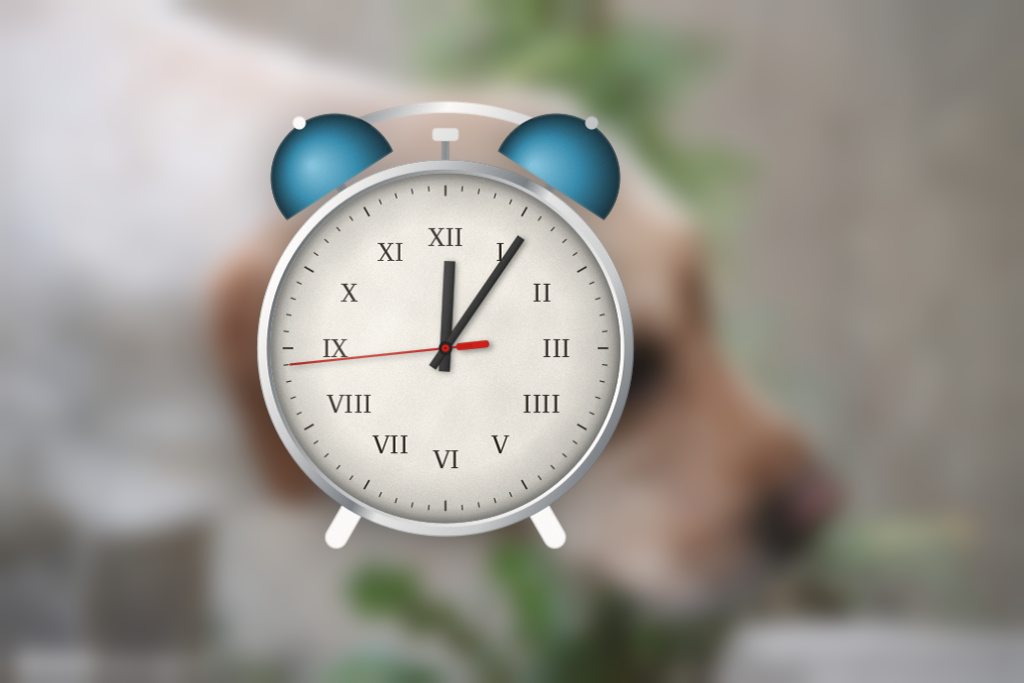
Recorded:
{"hour": 12, "minute": 5, "second": 44}
